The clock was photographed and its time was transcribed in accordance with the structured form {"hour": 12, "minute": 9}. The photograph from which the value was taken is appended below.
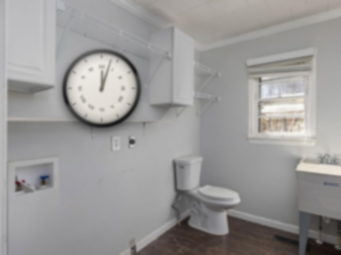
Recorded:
{"hour": 12, "minute": 3}
